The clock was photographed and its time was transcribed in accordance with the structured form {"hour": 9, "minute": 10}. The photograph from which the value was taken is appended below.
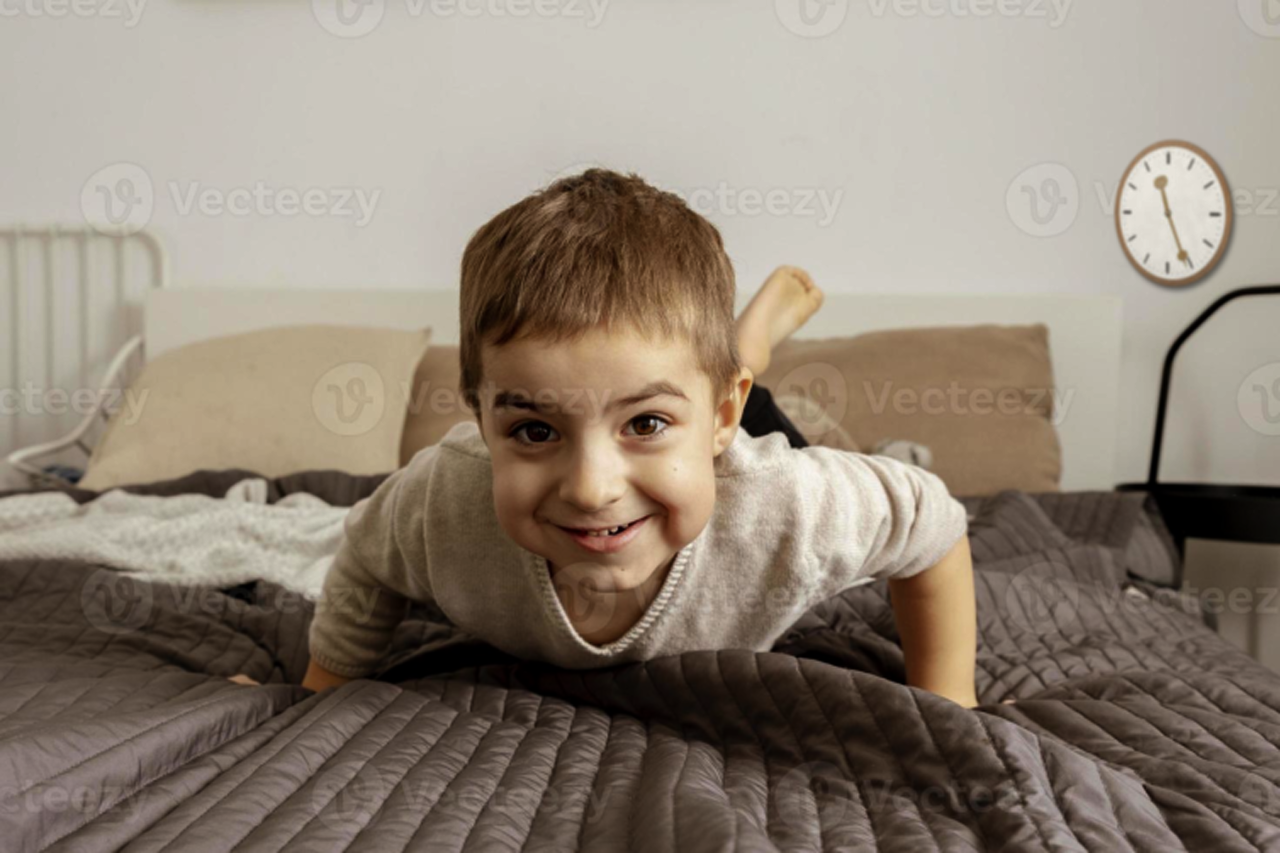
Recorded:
{"hour": 11, "minute": 26}
